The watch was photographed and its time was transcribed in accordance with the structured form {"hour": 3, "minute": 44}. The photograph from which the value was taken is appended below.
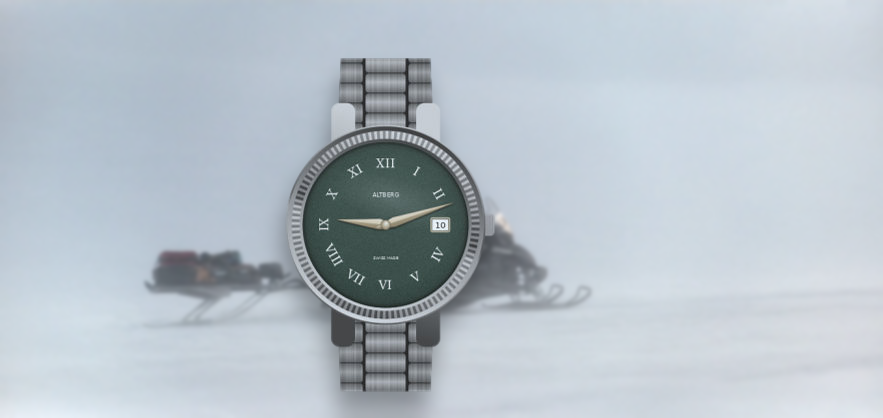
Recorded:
{"hour": 9, "minute": 12}
